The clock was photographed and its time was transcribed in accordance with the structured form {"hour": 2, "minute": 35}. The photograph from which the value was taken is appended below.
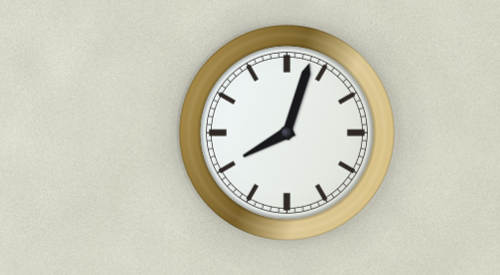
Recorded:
{"hour": 8, "minute": 3}
